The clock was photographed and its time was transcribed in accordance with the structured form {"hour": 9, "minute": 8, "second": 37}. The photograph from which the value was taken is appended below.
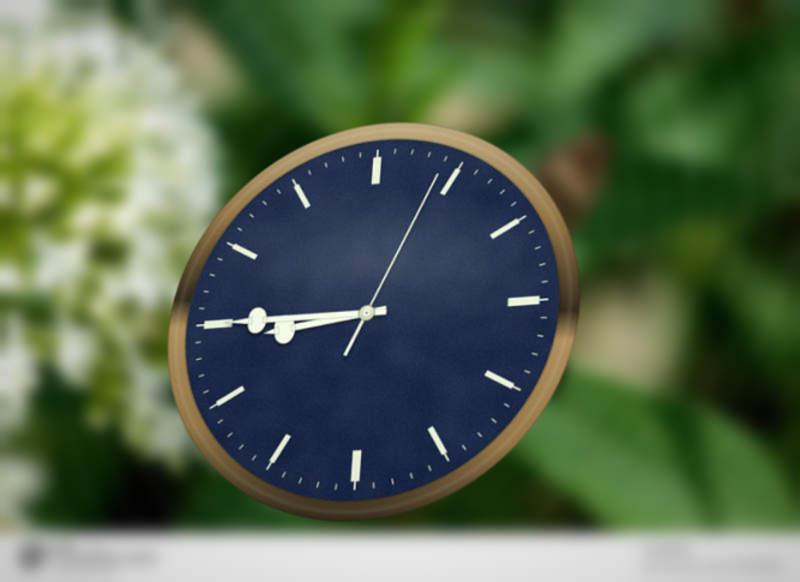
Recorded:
{"hour": 8, "minute": 45, "second": 4}
